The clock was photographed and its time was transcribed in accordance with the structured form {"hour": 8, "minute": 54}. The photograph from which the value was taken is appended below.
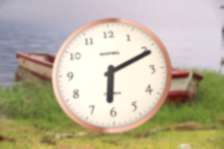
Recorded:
{"hour": 6, "minute": 11}
